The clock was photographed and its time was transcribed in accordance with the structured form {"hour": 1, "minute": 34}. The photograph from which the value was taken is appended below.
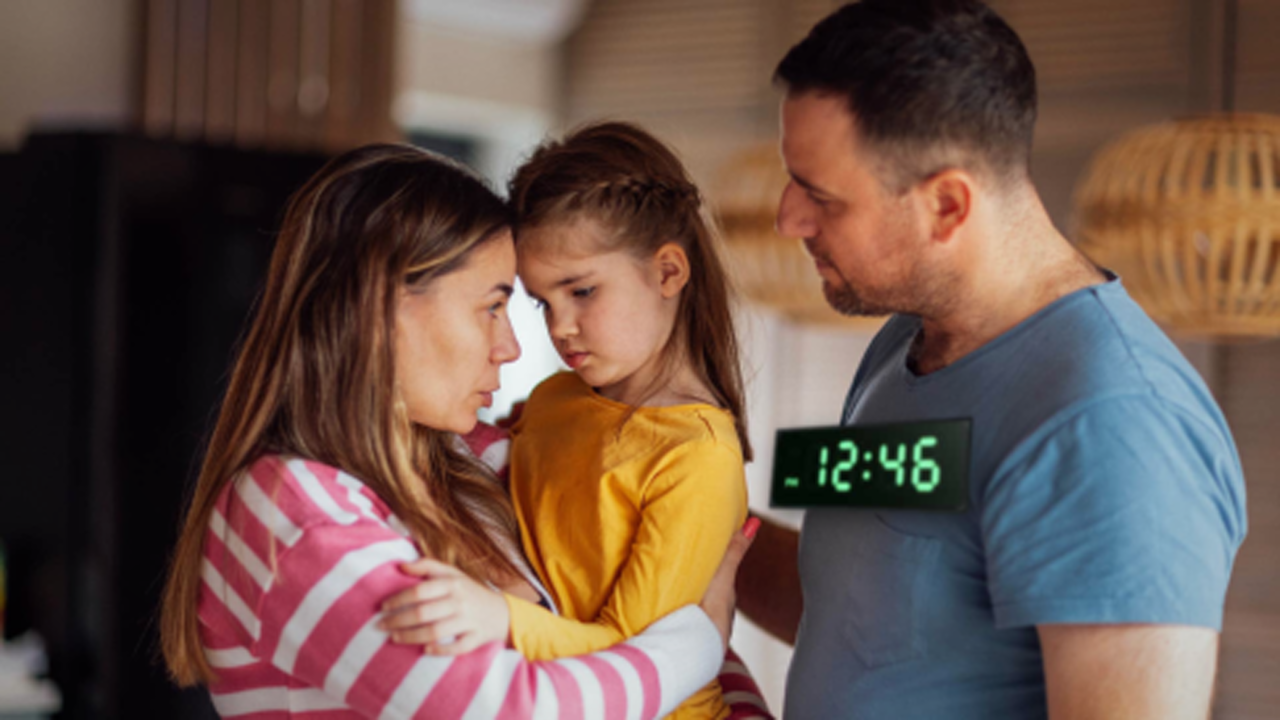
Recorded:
{"hour": 12, "minute": 46}
